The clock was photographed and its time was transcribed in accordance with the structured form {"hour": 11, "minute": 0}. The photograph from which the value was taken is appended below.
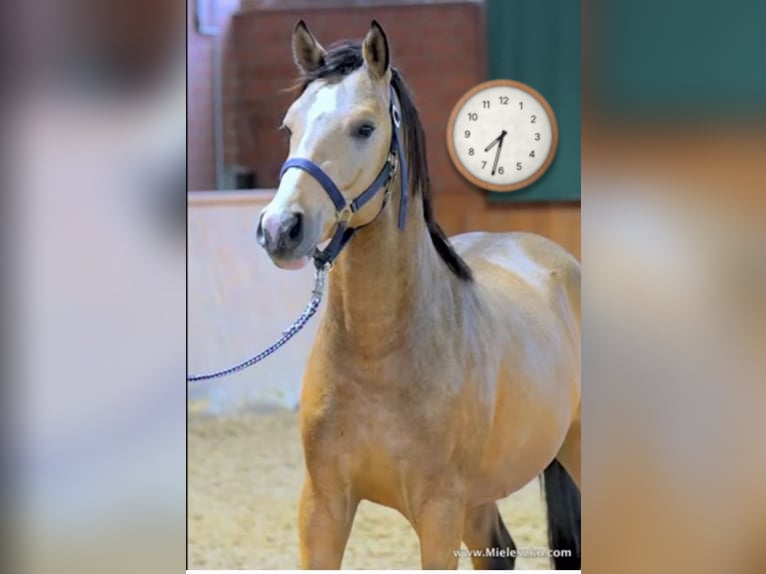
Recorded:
{"hour": 7, "minute": 32}
